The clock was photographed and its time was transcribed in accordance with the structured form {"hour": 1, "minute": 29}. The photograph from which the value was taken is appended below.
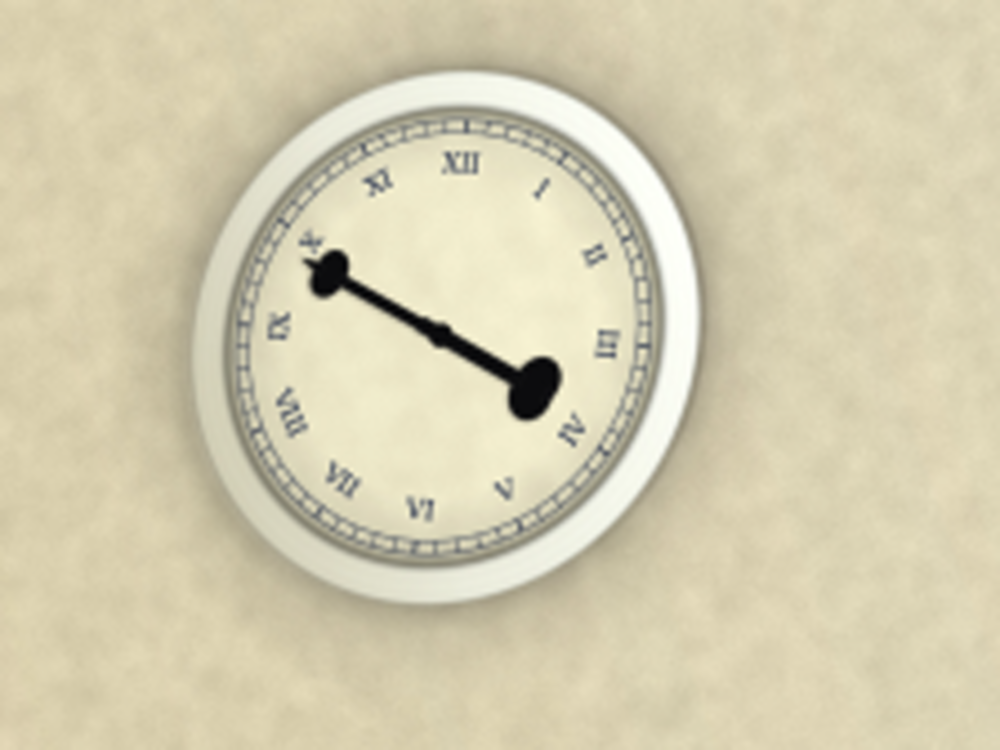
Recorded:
{"hour": 3, "minute": 49}
